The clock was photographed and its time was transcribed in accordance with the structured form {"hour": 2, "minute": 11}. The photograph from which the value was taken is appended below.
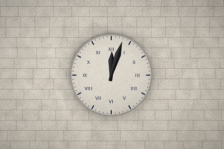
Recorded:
{"hour": 12, "minute": 3}
